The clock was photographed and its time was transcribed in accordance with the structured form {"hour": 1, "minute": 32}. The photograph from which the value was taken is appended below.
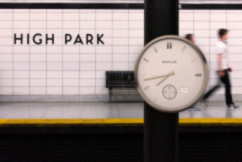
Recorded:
{"hour": 7, "minute": 43}
